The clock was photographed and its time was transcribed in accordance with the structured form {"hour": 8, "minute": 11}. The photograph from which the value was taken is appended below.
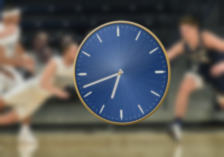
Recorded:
{"hour": 6, "minute": 42}
